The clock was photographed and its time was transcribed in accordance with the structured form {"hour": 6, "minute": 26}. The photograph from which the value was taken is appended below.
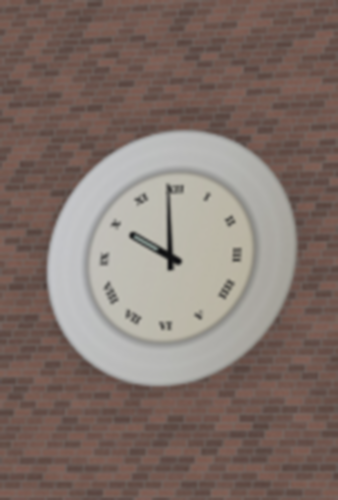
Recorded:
{"hour": 9, "minute": 59}
